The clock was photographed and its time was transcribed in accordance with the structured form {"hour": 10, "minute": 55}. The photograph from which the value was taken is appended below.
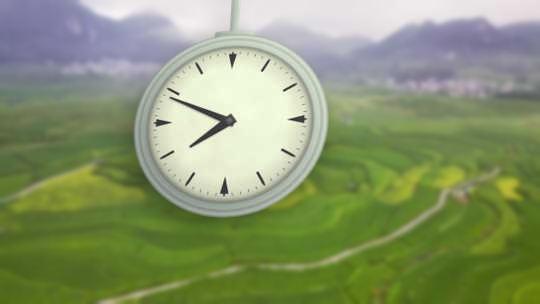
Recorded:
{"hour": 7, "minute": 49}
